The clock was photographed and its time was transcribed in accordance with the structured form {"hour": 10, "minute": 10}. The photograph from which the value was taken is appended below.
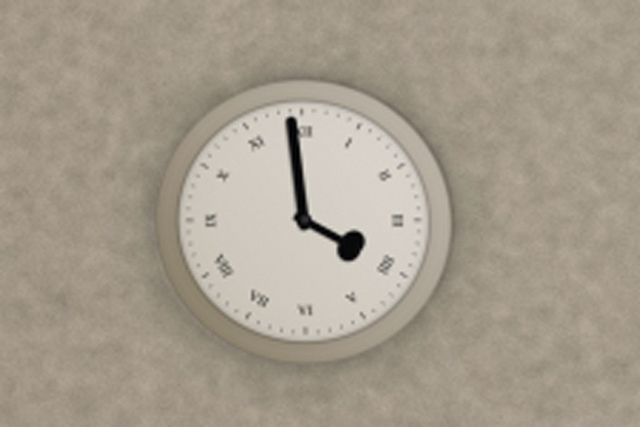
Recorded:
{"hour": 3, "minute": 59}
